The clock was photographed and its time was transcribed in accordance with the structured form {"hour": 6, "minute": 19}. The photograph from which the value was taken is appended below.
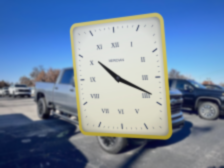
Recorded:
{"hour": 10, "minute": 19}
